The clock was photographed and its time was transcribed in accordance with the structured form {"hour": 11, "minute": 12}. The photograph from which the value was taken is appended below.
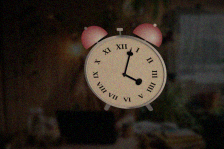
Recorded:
{"hour": 4, "minute": 3}
